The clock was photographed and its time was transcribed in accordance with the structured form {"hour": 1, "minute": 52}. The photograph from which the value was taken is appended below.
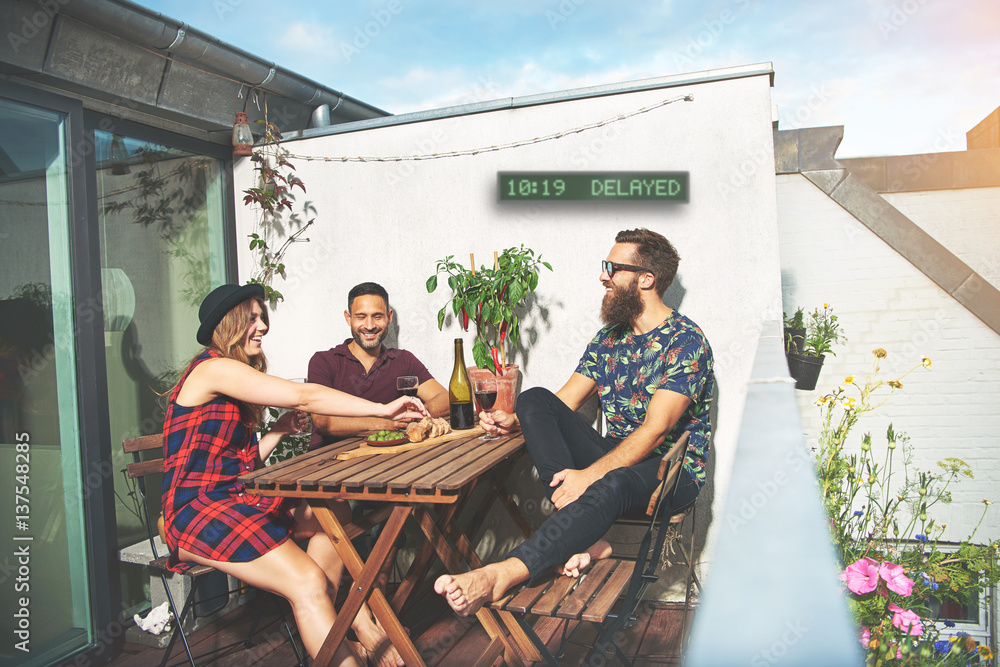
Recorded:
{"hour": 10, "minute": 19}
